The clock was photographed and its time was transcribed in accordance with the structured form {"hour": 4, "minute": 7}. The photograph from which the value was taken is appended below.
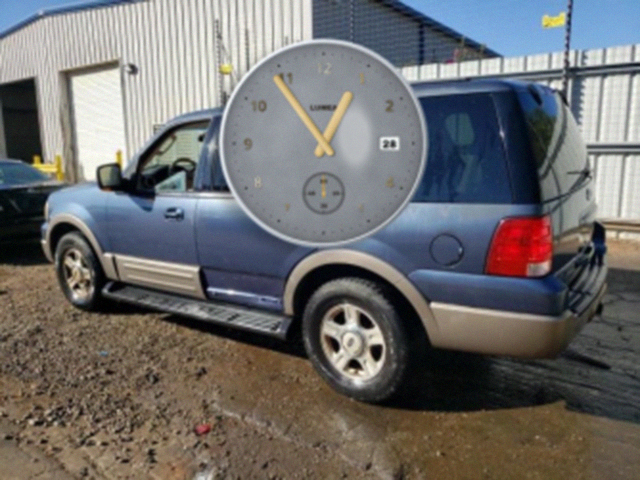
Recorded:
{"hour": 12, "minute": 54}
